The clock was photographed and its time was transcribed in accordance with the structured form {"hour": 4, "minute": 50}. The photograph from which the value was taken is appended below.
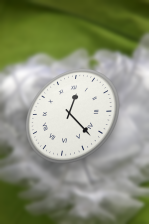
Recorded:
{"hour": 12, "minute": 22}
